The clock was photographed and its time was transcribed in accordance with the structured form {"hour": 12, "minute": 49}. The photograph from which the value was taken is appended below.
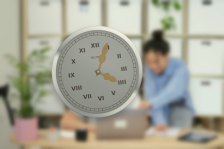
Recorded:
{"hour": 4, "minute": 4}
